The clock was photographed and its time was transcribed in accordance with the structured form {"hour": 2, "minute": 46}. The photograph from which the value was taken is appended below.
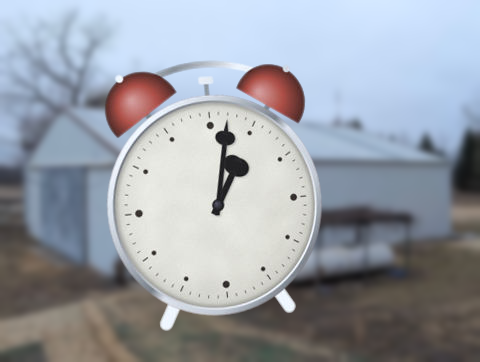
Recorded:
{"hour": 1, "minute": 2}
